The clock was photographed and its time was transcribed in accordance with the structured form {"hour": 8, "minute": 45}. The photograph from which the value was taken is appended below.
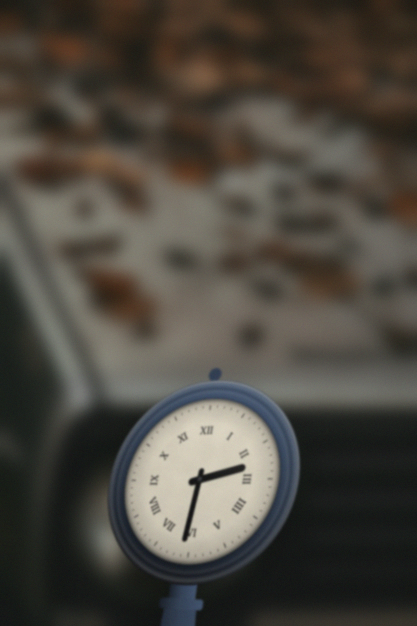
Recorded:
{"hour": 2, "minute": 31}
